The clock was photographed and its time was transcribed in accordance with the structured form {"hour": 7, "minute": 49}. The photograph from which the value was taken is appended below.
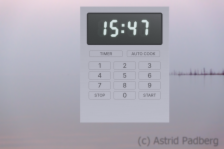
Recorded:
{"hour": 15, "minute": 47}
